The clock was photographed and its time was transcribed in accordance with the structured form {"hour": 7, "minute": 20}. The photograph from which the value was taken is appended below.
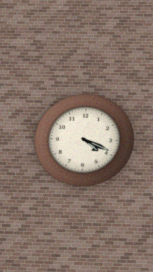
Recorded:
{"hour": 4, "minute": 19}
